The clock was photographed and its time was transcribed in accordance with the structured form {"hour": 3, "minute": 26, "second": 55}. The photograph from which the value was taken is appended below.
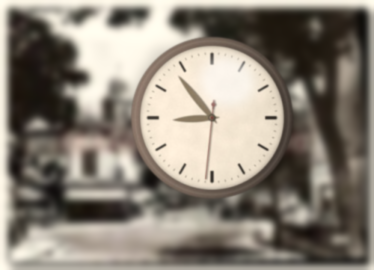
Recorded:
{"hour": 8, "minute": 53, "second": 31}
